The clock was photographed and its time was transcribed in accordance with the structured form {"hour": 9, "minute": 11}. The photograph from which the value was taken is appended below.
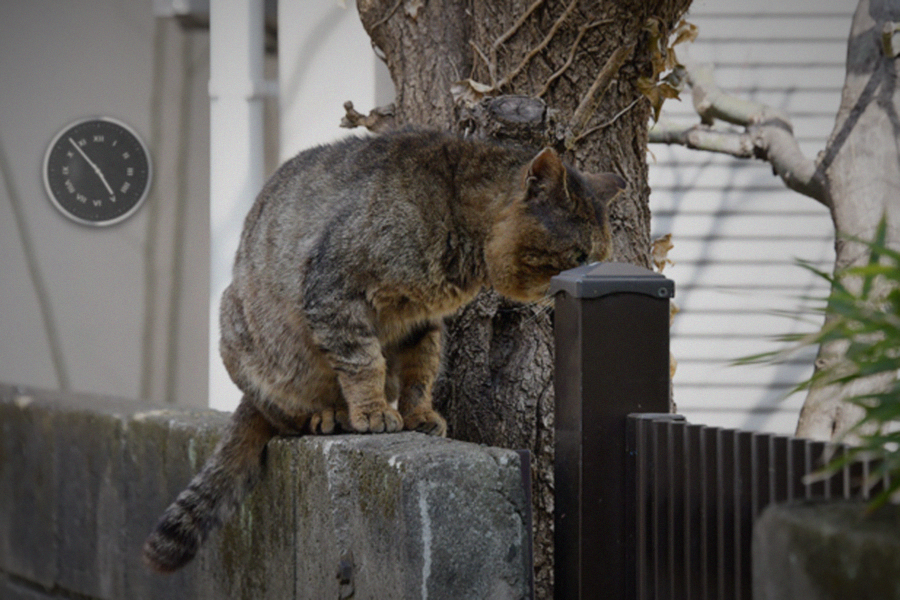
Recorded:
{"hour": 4, "minute": 53}
